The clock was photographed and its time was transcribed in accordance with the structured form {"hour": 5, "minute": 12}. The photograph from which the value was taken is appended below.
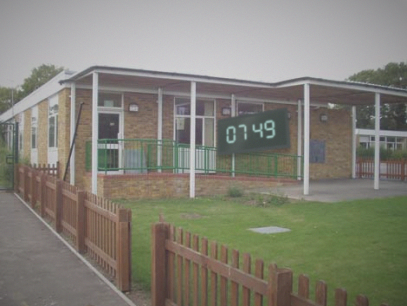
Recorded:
{"hour": 7, "minute": 49}
